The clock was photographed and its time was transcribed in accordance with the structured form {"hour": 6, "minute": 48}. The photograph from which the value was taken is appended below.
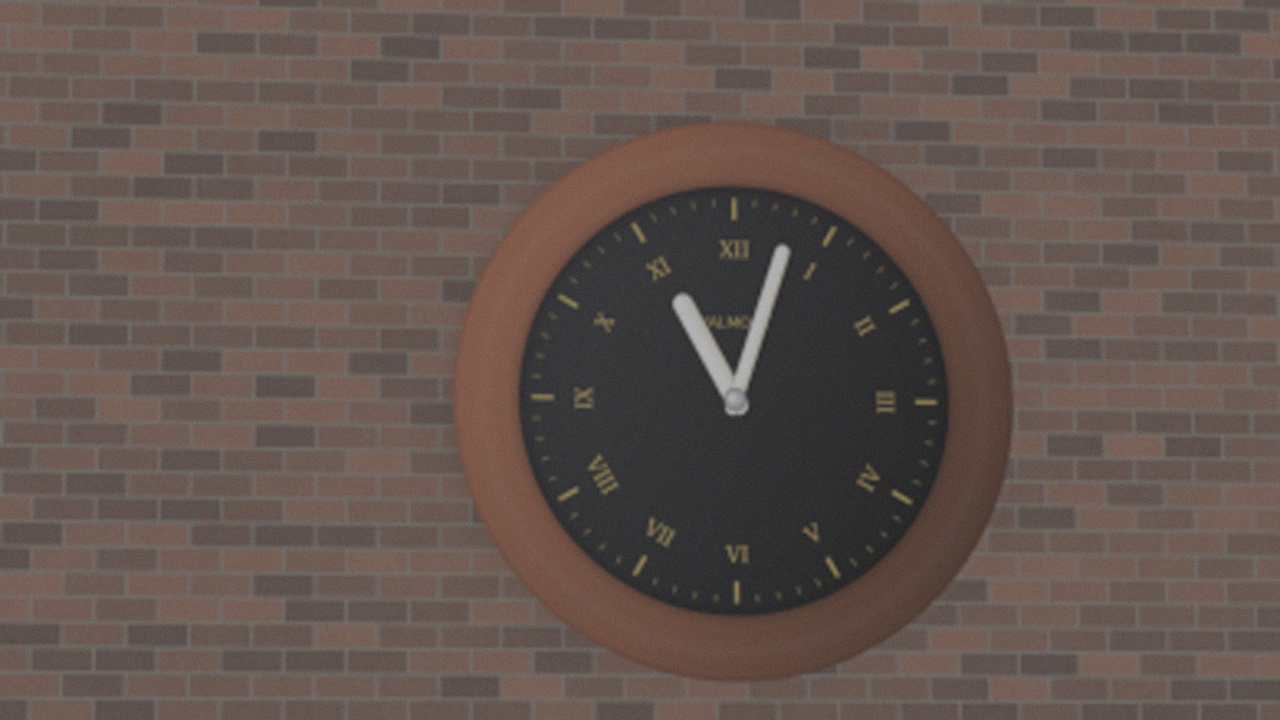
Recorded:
{"hour": 11, "minute": 3}
